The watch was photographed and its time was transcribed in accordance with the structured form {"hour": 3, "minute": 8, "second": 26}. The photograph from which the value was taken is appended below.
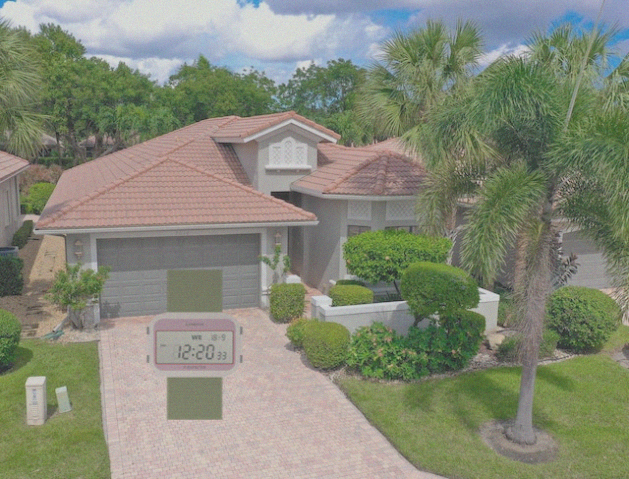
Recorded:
{"hour": 12, "minute": 20, "second": 33}
